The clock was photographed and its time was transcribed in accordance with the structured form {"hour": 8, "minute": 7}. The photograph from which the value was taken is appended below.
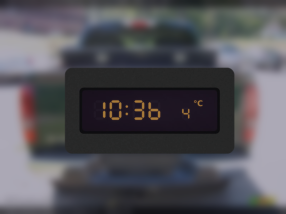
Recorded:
{"hour": 10, "minute": 36}
